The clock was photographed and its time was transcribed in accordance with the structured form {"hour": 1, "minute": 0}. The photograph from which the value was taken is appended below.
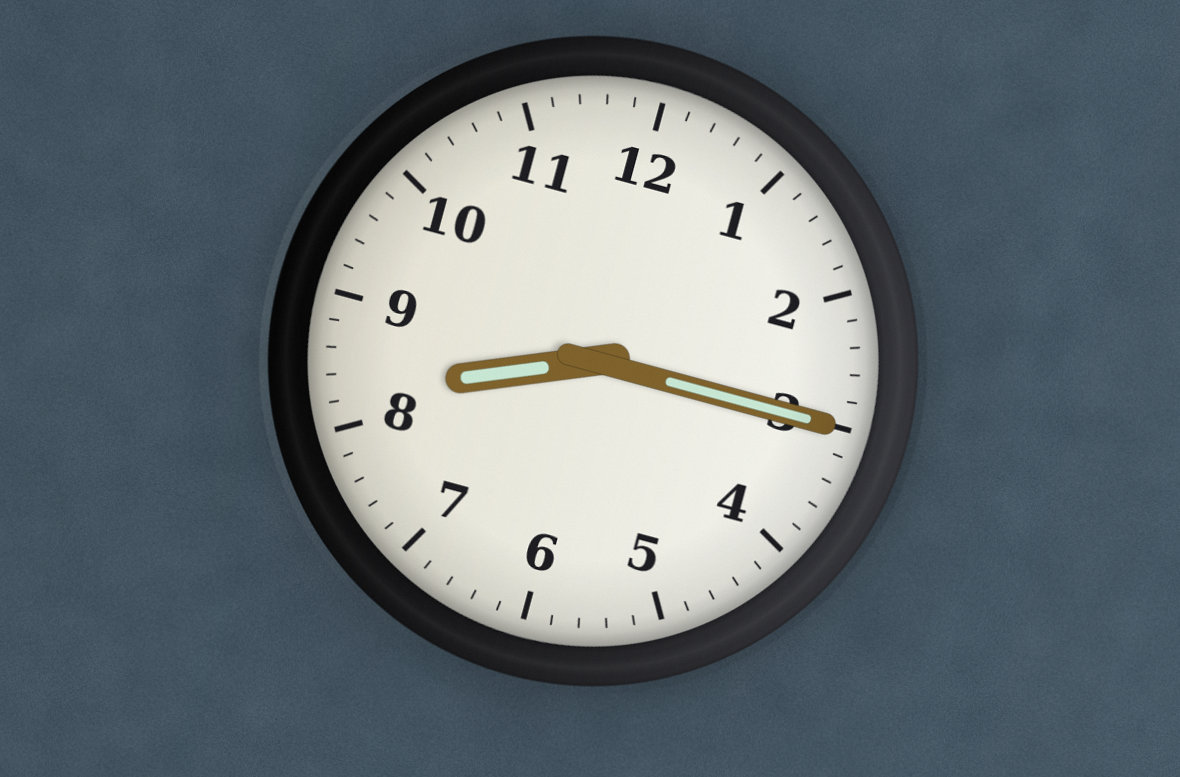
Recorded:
{"hour": 8, "minute": 15}
